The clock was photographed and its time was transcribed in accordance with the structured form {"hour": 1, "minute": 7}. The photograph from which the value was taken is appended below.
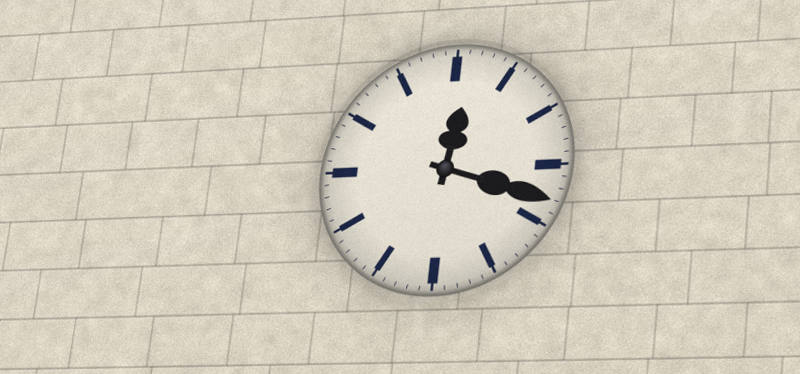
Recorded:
{"hour": 12, "minute": 18}
